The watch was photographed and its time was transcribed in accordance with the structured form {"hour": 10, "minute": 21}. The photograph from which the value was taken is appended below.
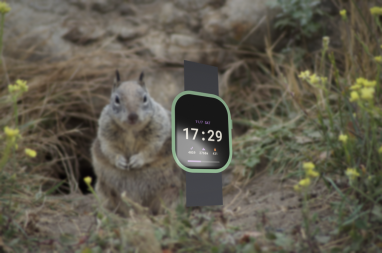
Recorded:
{"hour": 17, "minute": 29}
